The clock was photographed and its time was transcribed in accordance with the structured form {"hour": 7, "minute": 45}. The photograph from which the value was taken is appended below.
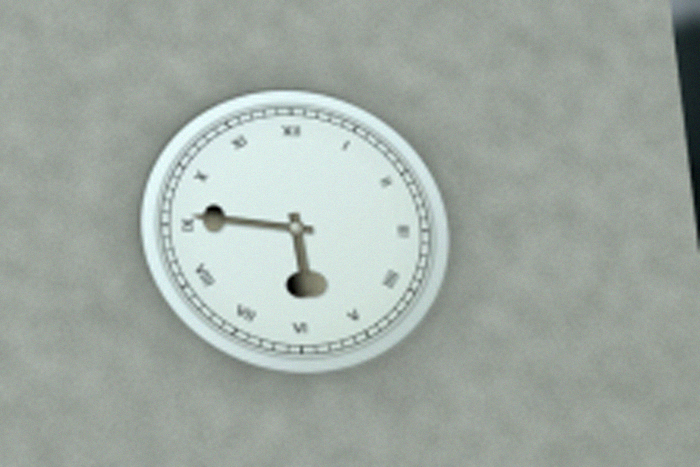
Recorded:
{"hour": 5, "minute": 46}
